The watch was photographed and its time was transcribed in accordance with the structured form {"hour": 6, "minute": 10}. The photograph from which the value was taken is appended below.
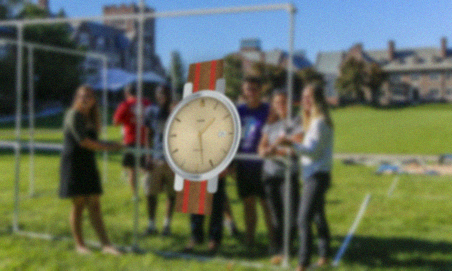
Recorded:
{"hour": 1, "minute": 28}
